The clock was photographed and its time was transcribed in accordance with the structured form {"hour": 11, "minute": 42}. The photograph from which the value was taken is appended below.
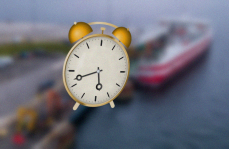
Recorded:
{"hour": 5, "minute": 42}
